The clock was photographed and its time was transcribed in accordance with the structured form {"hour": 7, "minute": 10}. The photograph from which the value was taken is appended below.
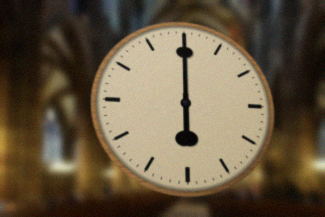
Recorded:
{"hour": 6, "minute": 0}
